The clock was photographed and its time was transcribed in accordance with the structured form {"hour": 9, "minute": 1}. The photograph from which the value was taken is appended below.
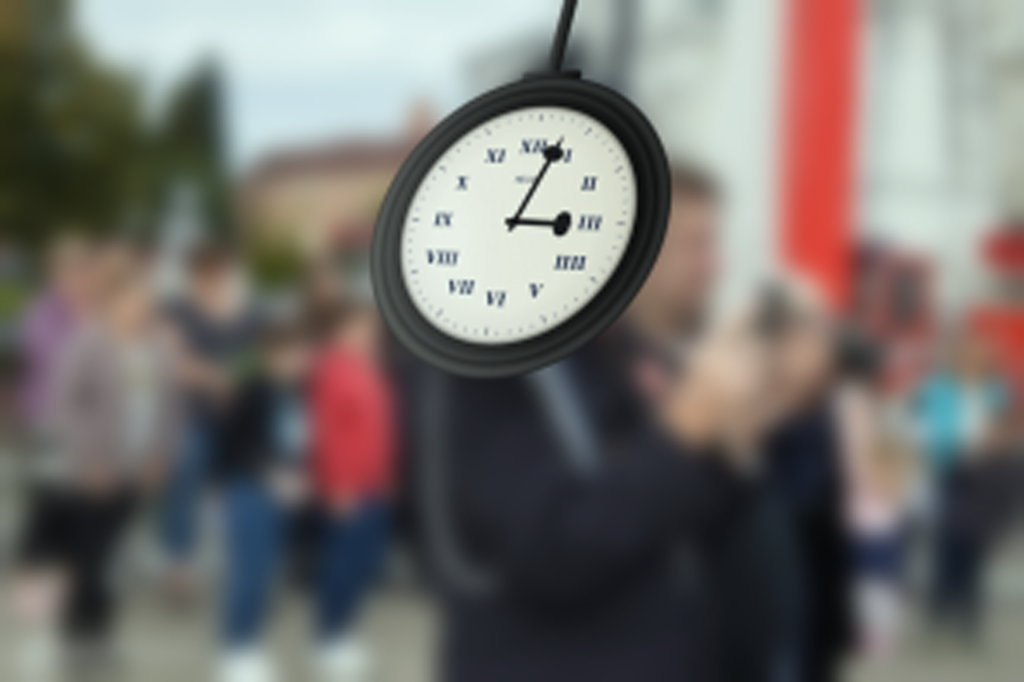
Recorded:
{"hour": 3, "minute": 3}
